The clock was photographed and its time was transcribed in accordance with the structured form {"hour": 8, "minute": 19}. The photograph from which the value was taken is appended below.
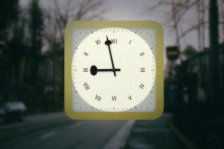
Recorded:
{"hour": 8, "minute": 58}
